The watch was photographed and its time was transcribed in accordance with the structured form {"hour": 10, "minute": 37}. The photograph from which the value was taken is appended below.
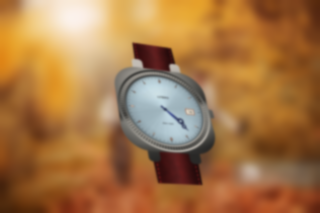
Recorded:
{"hour": 4, "minute": 23}
